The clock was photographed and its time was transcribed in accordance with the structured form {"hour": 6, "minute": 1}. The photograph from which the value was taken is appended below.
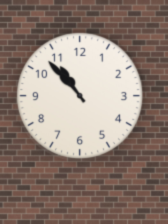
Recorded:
{"hour": 10, "minute": 53}
